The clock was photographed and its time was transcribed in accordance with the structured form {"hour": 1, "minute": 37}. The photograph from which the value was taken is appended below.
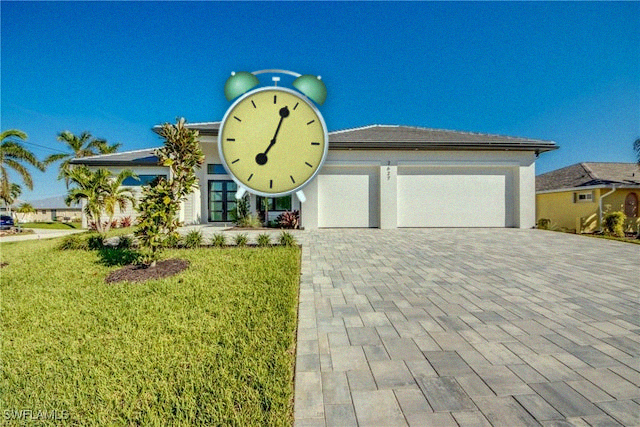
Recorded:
{"hour": 7, "minute": 3}
